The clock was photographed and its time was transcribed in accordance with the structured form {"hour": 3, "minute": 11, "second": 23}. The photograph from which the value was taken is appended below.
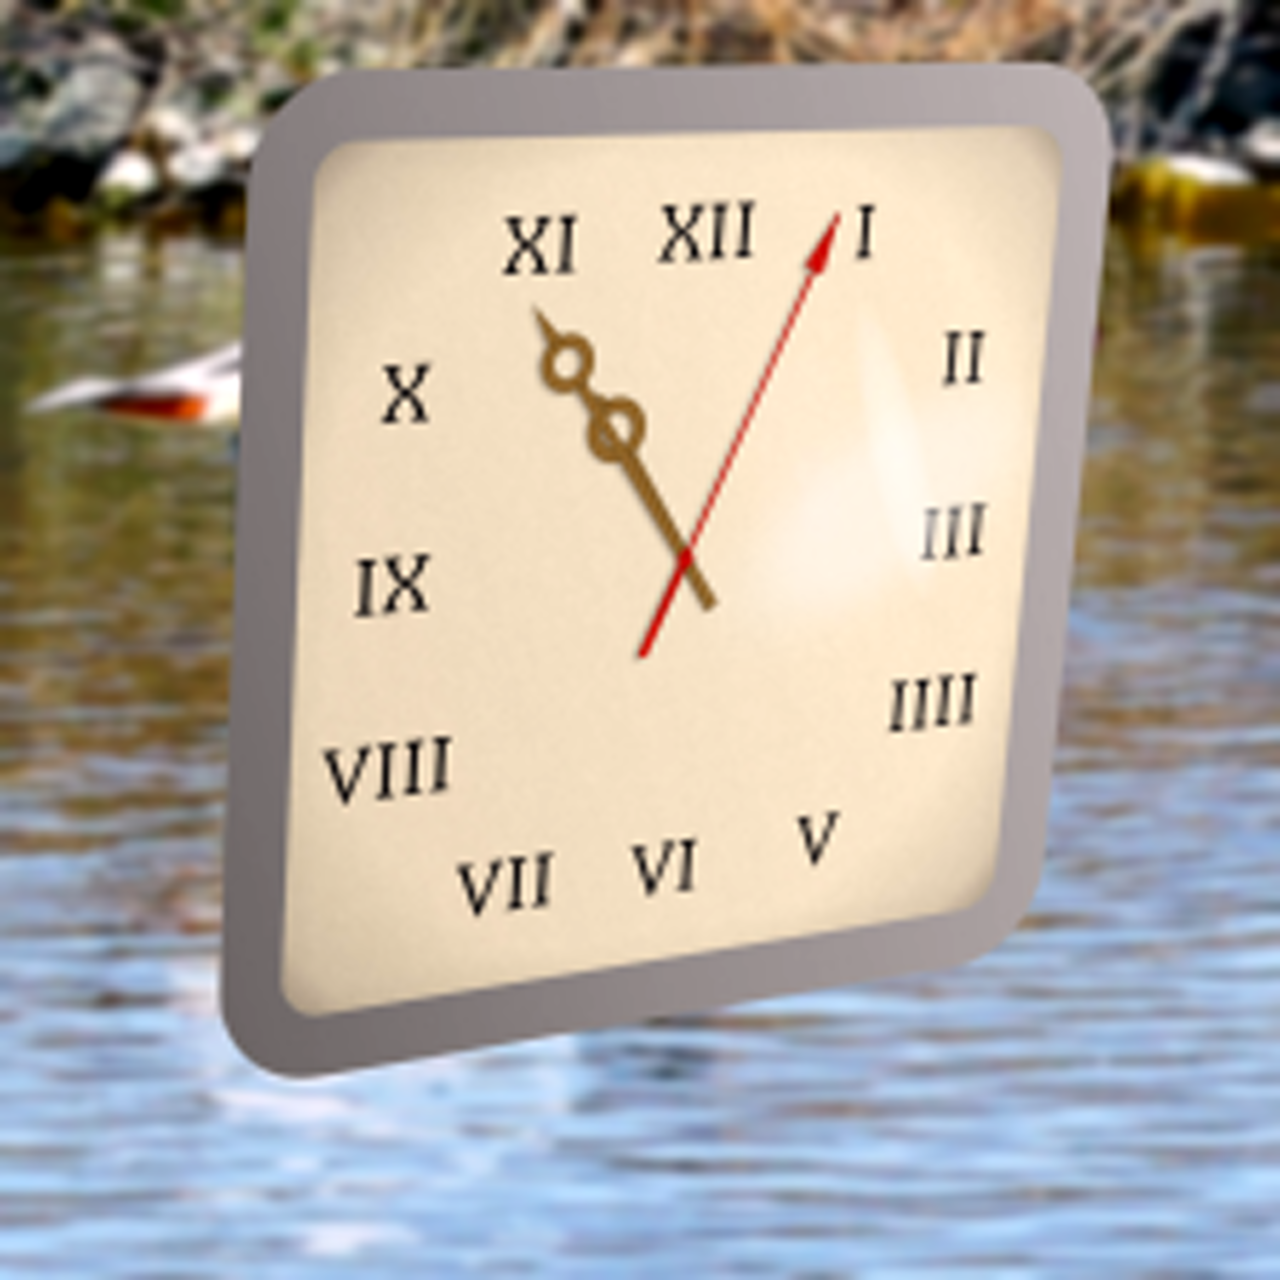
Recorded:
{"hour": 10, "minute": 54, "second": 4}
